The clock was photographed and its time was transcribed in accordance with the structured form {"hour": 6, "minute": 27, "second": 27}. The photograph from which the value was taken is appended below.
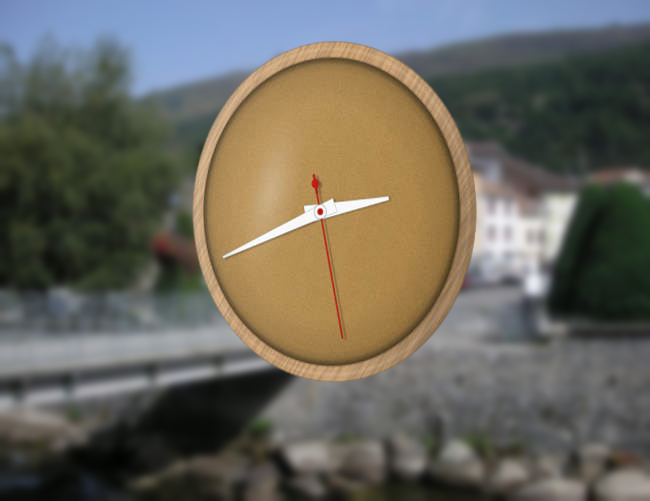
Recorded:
{"hour": 2, "minute": 41, "second": 28}
